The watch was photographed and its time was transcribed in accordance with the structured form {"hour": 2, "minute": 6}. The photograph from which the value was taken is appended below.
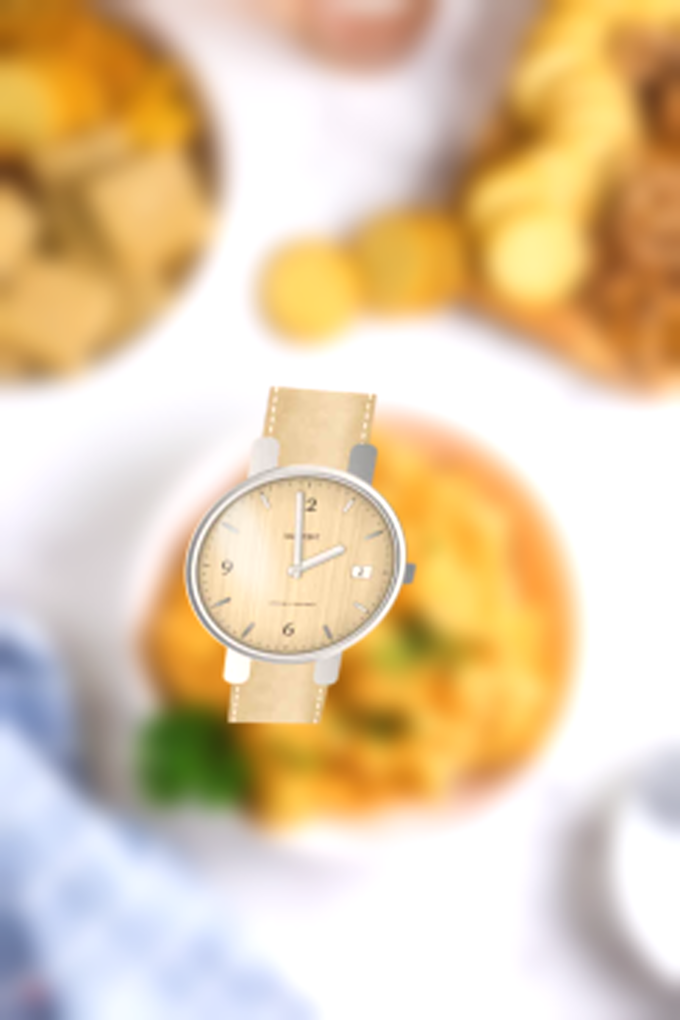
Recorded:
{"hour": 1, "minute": 59}
